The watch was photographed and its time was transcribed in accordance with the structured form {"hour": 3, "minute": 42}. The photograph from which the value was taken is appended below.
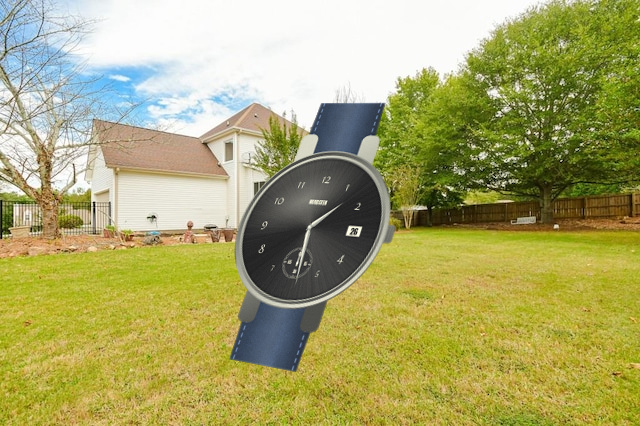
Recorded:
{"hour": 1, "minute": 29}
